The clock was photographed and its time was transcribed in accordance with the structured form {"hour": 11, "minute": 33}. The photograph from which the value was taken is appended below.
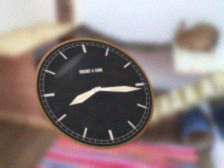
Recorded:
{"hour": 8, "minute": 16}
